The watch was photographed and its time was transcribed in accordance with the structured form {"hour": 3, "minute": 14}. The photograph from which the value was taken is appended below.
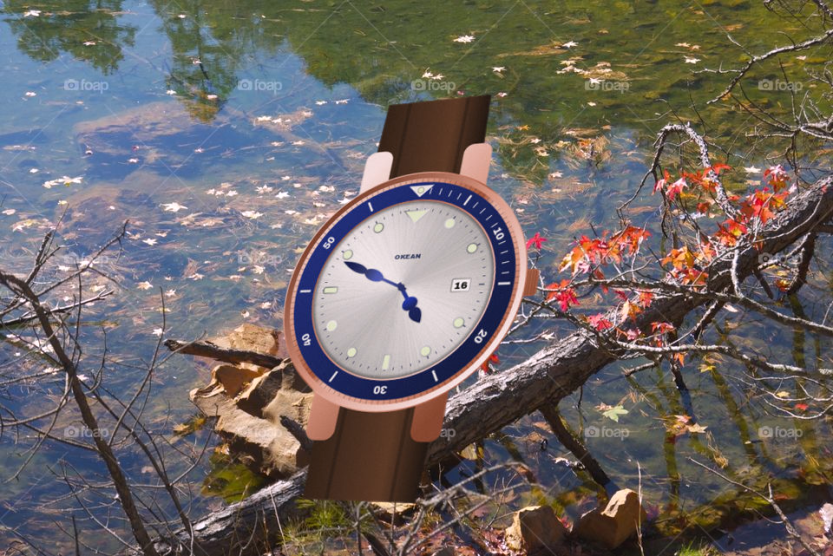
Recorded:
{"hour": 4, "minute": 49}
